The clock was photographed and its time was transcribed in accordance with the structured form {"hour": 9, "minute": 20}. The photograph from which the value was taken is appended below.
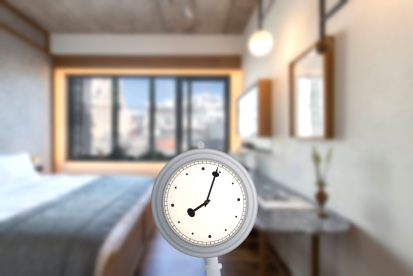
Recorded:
{"hour": 8, "minute": 4}
